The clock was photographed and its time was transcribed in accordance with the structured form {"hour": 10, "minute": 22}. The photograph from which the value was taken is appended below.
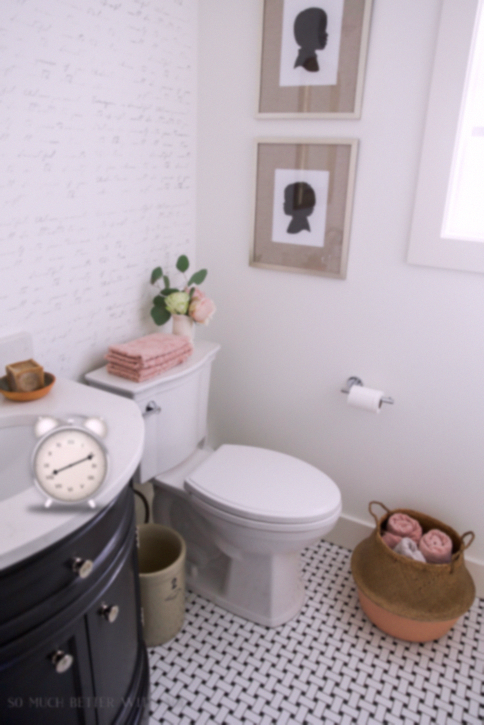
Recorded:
{"hour": 8, "minute": 11}
